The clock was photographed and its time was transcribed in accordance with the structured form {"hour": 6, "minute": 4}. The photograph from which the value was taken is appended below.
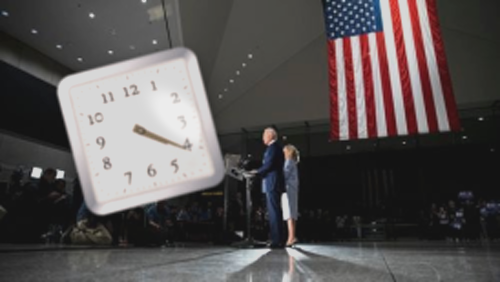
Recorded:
{"hour": 4, "minute": 21}
